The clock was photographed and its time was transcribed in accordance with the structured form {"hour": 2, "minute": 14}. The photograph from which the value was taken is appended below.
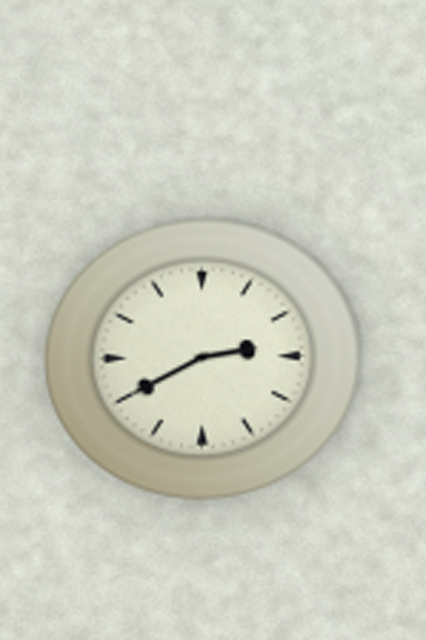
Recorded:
{"hour": 2, "minute": 40}
